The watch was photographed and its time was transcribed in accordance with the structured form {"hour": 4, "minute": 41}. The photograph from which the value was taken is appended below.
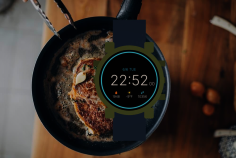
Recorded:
{"hour": 22, "minute": 52}
